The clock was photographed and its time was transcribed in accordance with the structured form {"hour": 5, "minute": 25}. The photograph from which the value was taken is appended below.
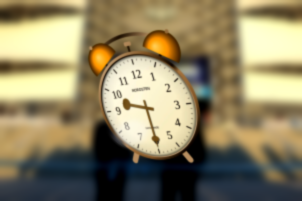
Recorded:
{"hour": 9, "minute": 30}
